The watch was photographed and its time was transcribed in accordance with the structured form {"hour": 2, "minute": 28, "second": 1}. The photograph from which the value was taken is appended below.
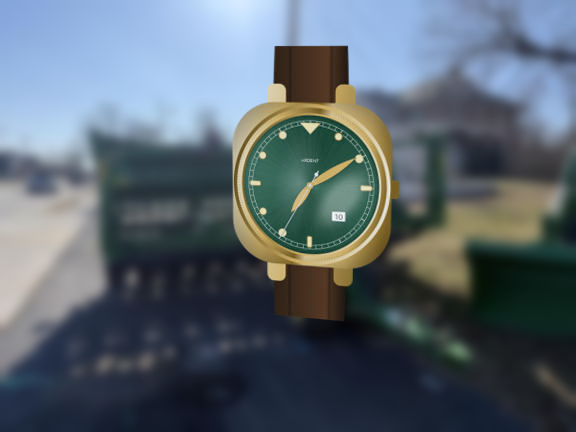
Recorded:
{"hour": 7, "minute": 9, "second": 35}
